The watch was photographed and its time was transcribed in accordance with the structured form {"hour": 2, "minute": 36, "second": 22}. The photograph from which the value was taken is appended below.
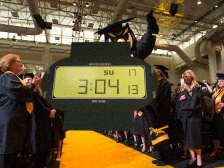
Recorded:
{"hour": 3, "minute": 4, "second": 13}
